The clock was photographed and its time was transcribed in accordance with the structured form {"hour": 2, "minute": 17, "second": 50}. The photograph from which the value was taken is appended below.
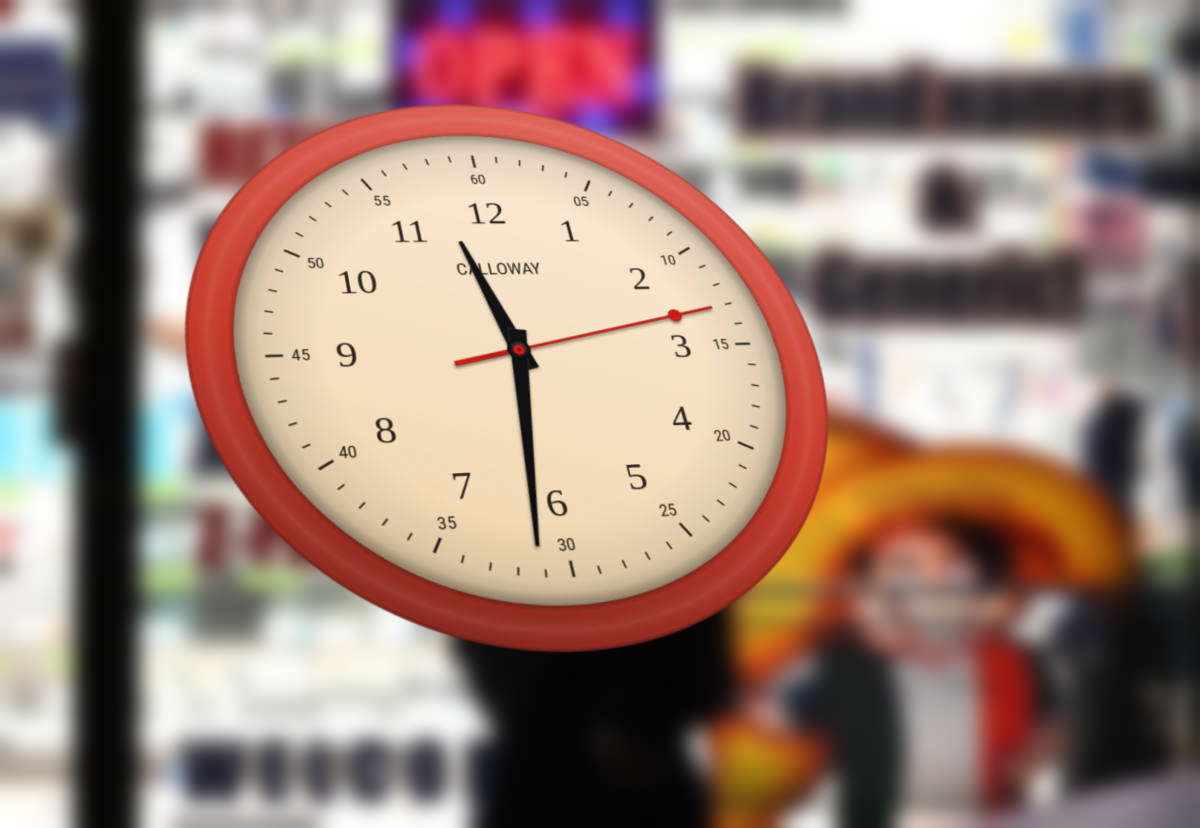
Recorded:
{"hour": 11, "minute": 31, "second": 13}
